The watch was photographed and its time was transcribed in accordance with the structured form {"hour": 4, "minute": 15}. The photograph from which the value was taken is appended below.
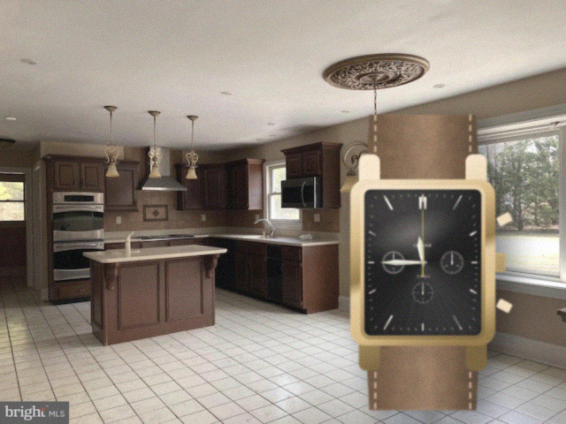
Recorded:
{"hour": 11, "minute": 45}
